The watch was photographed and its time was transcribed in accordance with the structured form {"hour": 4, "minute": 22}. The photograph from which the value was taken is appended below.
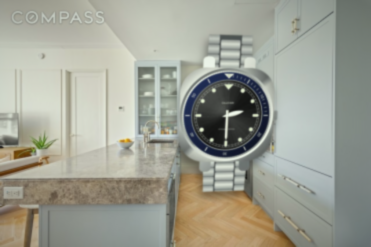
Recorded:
{"hour": 2, "minute": 30}
